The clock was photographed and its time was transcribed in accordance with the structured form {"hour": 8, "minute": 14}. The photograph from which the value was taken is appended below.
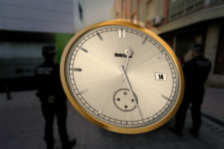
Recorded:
{"hour": 12, "minute": 27}
